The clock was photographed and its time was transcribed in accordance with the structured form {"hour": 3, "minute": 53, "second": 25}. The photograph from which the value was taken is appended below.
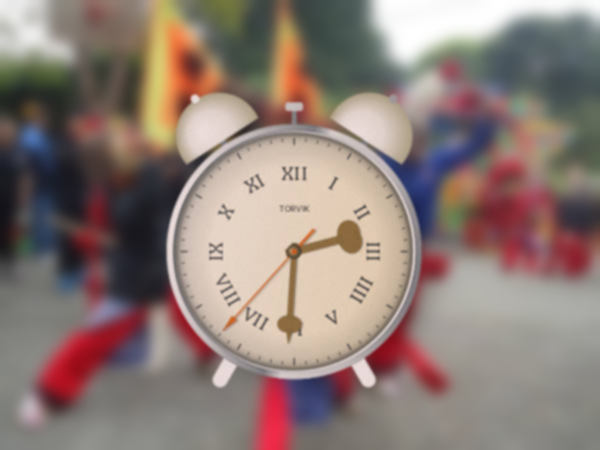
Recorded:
{"hour": 2, "minute": 30, "second": 37}
